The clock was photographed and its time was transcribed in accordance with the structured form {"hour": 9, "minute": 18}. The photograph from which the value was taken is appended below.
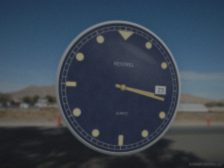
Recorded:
{"hour": 3, "minute": 17}
